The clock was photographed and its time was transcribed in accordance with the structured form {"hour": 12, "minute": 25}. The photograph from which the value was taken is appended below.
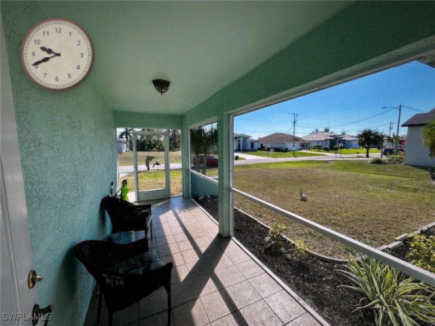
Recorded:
{"hour": 9, "minute": 41}
